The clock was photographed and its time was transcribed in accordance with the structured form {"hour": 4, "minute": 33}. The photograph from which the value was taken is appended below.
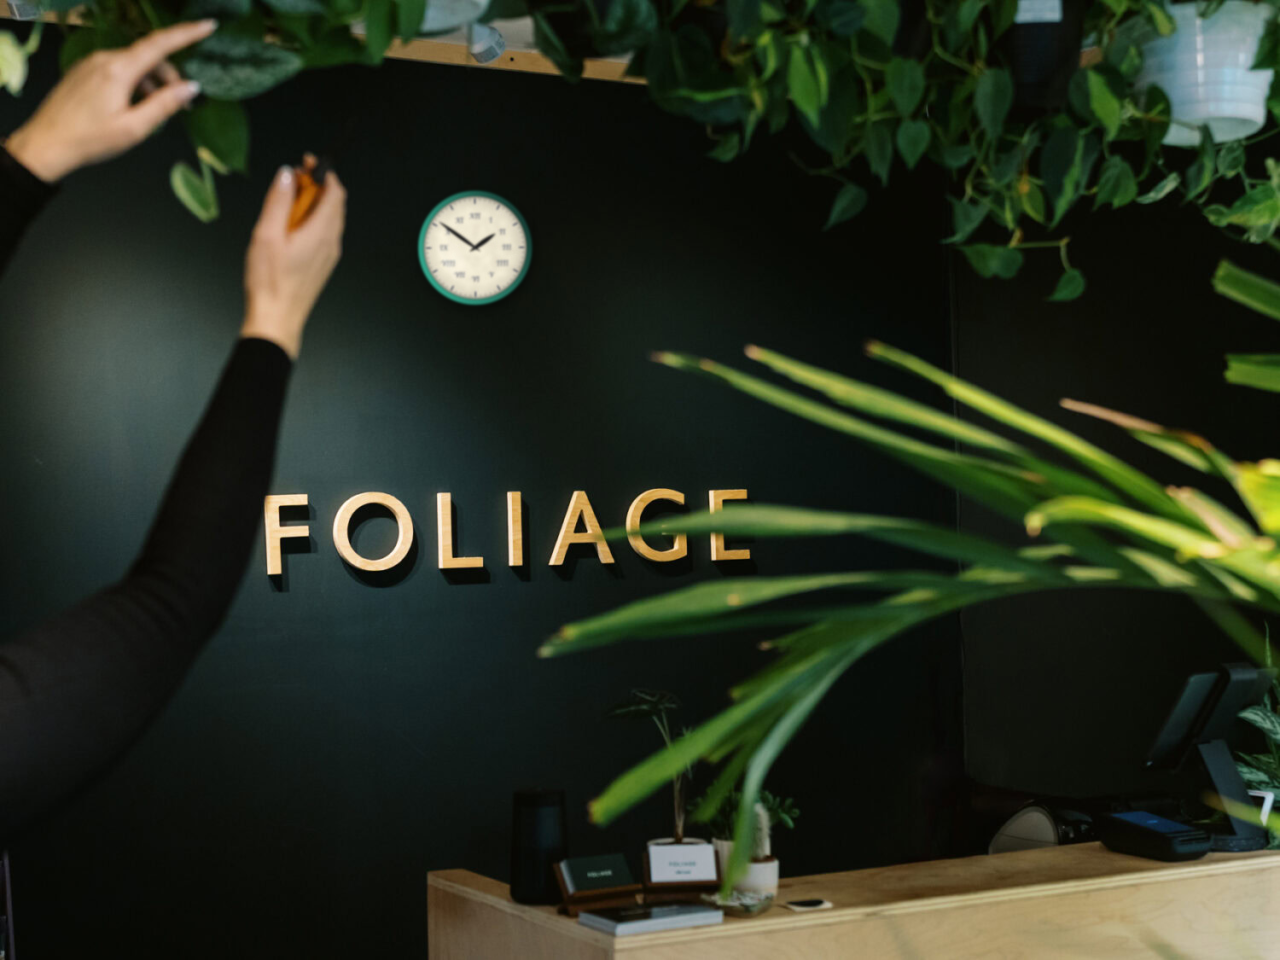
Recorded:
{"hour": 1, "minute": 51}
